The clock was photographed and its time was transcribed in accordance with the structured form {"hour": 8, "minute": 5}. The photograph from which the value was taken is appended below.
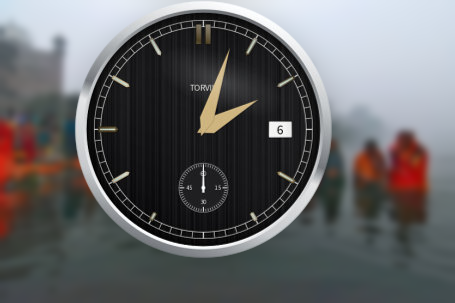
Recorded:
{"hour": 2, "minute": 3}
